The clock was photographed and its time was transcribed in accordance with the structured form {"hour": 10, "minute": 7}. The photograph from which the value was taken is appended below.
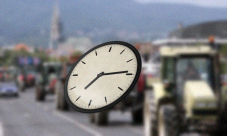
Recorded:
{"hour": 7, "minute": 14}
